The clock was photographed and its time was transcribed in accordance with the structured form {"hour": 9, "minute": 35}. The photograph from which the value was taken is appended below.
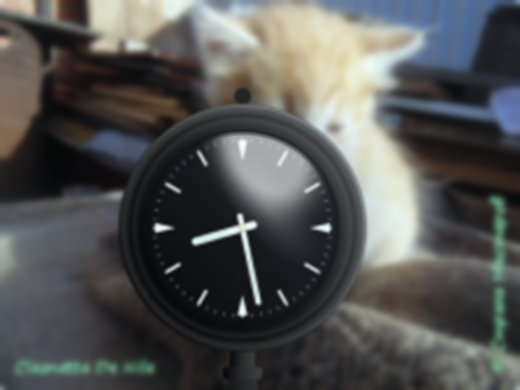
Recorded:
{"hour": 8, "minute": 28}
